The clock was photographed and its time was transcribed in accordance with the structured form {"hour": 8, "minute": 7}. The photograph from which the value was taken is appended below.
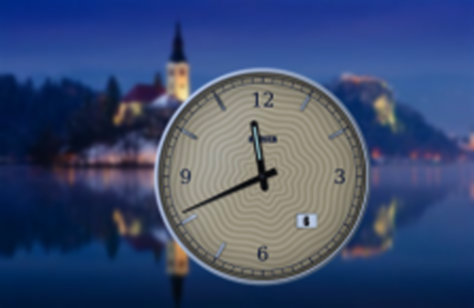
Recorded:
{"hour": 11, "minute": 41}
